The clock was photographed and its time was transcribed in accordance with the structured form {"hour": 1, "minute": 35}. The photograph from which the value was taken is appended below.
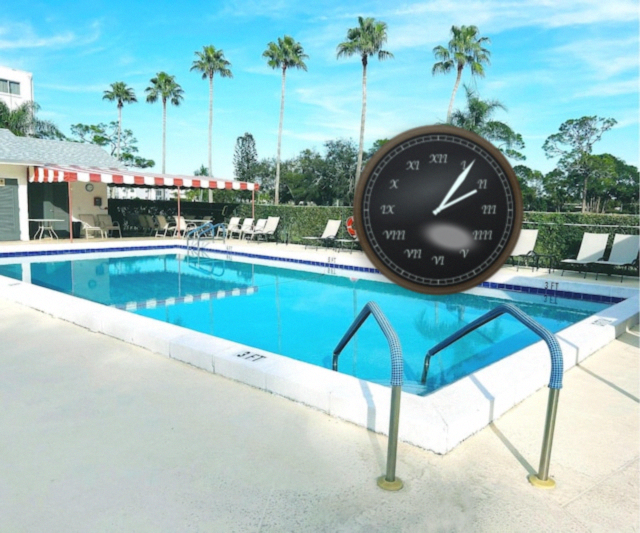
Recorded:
{"hour": 2, "minute": 6}
